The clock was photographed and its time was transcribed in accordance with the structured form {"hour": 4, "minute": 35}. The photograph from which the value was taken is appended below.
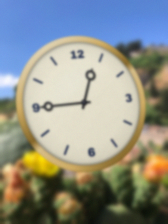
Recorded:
{"hour": 12, "minute": 45}
